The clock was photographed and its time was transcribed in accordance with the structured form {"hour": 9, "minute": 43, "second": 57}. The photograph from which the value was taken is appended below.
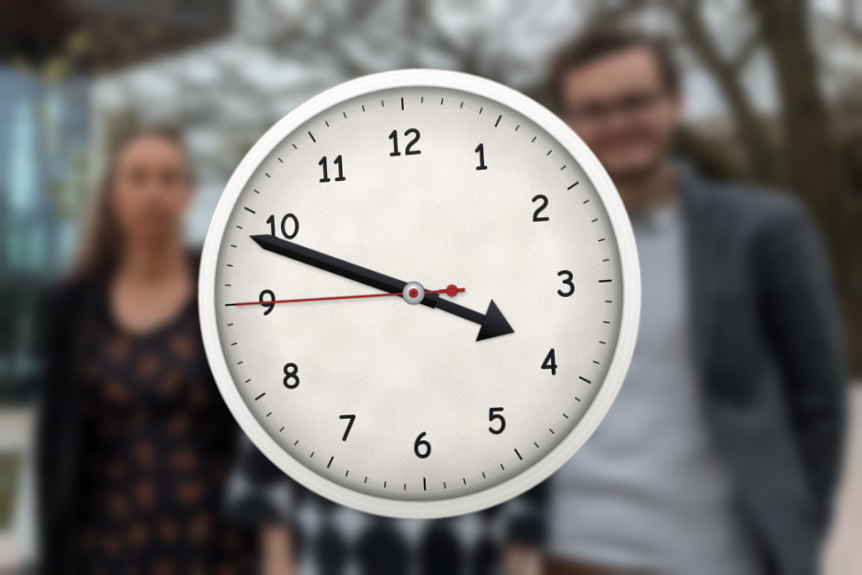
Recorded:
{"hour": 3, "minute": 48, "second": 45}
